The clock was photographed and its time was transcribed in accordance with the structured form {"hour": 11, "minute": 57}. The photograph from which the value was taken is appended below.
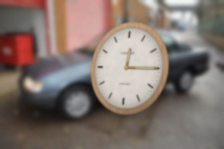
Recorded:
{"hour": 12, "minute": 15}
